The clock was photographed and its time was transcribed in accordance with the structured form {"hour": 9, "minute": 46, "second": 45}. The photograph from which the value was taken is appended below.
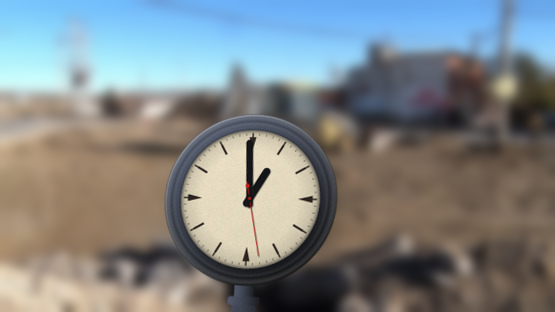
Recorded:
{"hour": 12, "minute": 59, "second": 28}
